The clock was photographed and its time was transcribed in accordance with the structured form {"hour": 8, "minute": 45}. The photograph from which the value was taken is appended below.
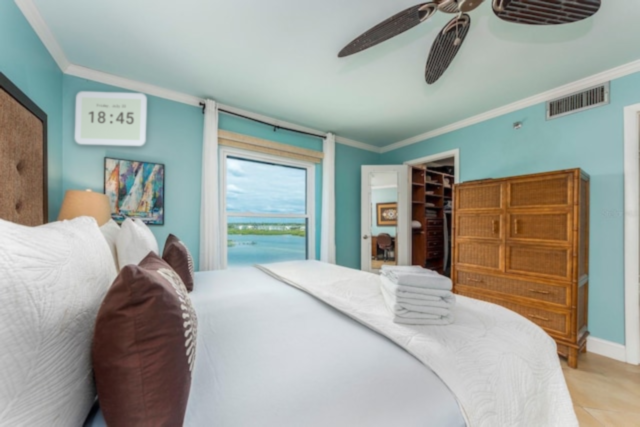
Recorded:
{"hour": 18, "minute": 45}
